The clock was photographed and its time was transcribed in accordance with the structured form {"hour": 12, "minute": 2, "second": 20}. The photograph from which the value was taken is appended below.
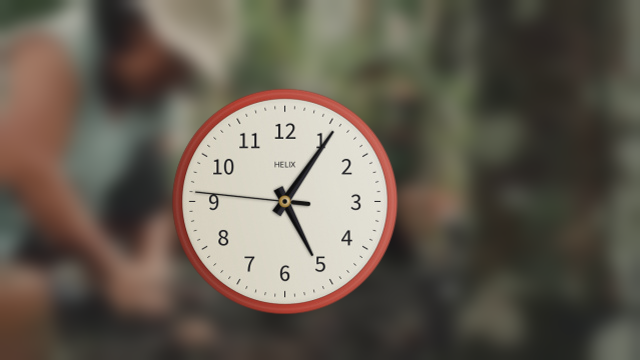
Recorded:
{"hour": 5, "minute": 5, "second": 46}
